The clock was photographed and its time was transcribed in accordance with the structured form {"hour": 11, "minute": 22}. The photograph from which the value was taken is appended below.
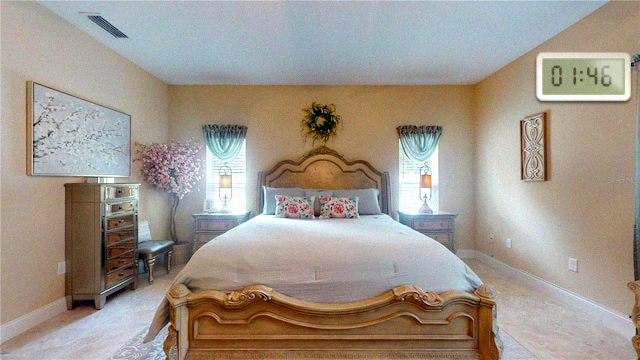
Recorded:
{"hour": 1, "minute": 46}
